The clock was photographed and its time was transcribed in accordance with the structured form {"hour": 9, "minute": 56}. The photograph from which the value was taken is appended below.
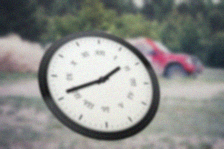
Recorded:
{"hour": 1, "minute": 41}
